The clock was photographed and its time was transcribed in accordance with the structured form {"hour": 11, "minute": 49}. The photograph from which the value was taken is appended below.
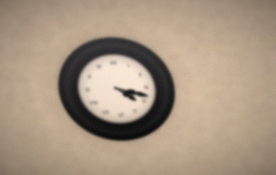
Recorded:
{"hour": 4, "minute": 18}
